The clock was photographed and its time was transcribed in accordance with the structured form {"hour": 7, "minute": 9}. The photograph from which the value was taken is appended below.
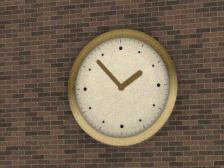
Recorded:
{"hour": 1, "minute": 53}
